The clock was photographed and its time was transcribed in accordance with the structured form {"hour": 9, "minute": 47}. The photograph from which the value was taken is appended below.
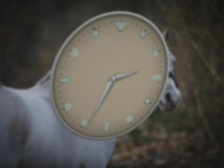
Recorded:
{"hour": 2, "minute": 34}
